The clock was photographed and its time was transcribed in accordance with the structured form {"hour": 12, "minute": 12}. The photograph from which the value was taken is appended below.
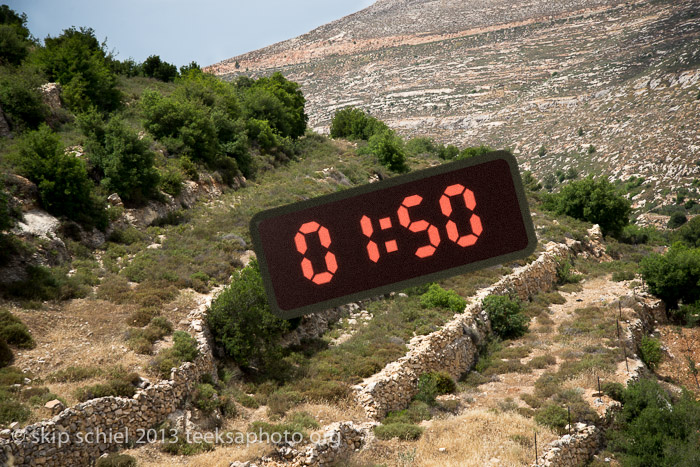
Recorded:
{"hour": 1, "minute": 50}
